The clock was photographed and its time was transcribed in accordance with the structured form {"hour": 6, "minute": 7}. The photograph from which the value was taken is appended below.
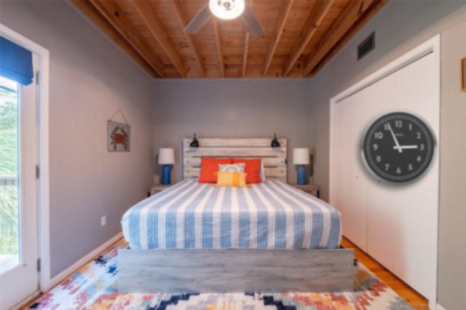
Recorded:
{"hour": 2, "minute": 56}
